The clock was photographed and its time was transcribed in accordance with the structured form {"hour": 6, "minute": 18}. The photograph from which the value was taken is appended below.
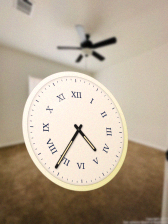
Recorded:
{"hour": 4, "minute": 36}
